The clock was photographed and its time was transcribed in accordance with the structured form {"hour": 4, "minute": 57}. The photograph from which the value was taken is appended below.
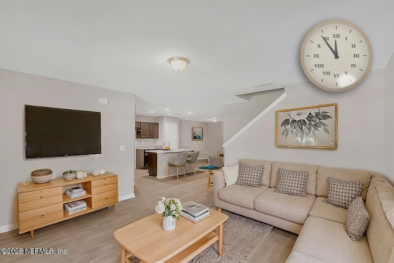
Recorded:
{"hour": 11, "minute": 54}
